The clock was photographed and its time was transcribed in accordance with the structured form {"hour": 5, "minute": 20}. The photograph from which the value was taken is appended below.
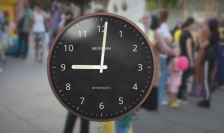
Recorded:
{"hour": 9, "minute": 1}
